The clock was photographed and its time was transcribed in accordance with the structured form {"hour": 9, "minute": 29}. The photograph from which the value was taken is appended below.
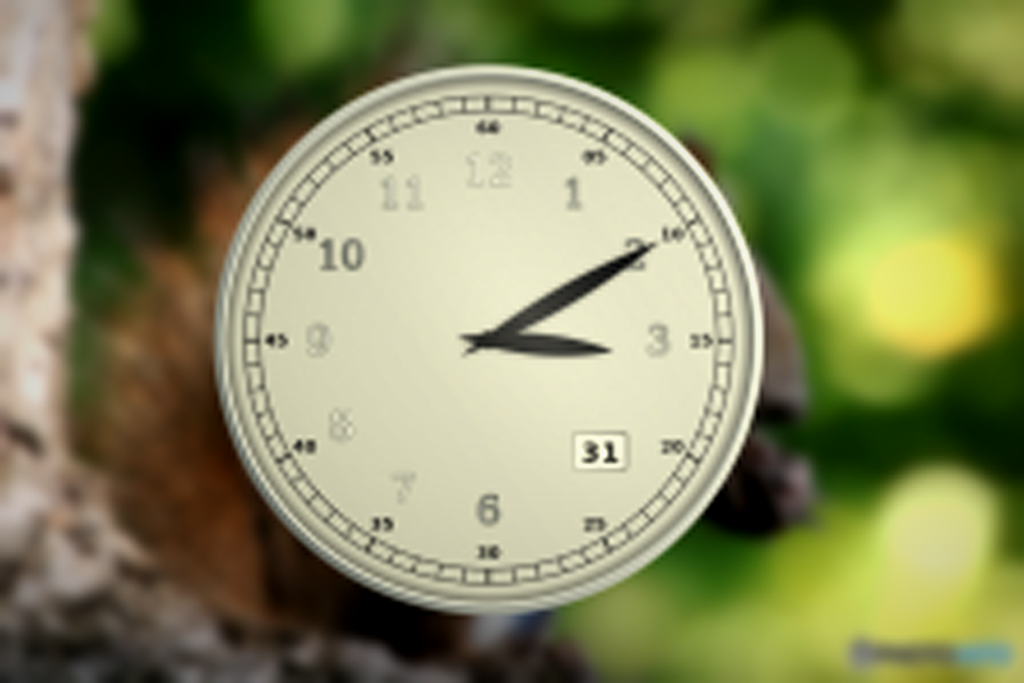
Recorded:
{"hour": 3, "minute": 10}
